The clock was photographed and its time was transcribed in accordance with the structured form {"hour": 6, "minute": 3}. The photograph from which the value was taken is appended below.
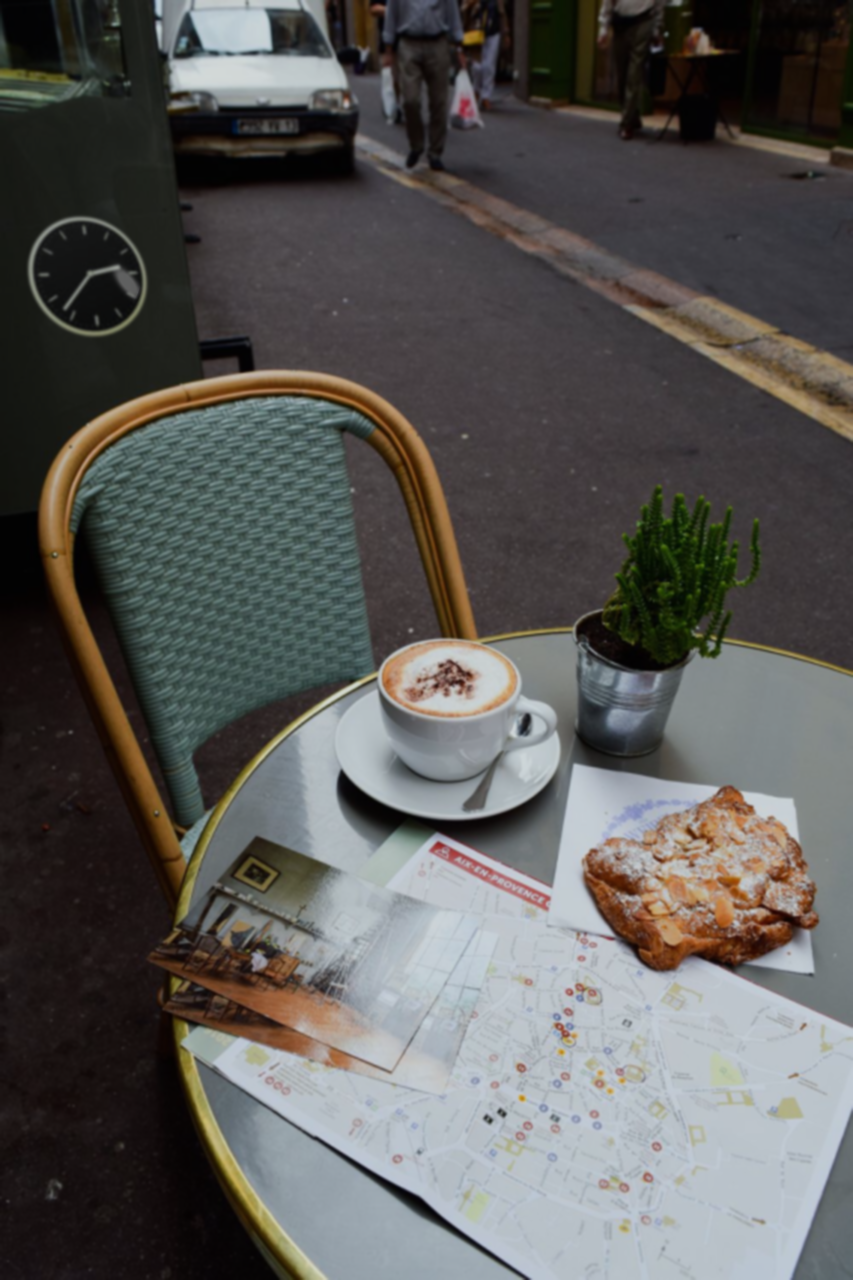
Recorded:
{"hour": 2, "minute": 37}
